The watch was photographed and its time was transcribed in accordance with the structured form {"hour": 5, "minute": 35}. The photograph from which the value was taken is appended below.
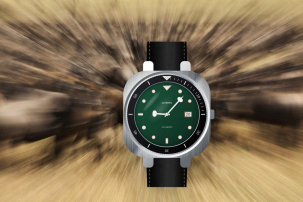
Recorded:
{"hour": 9, "minute": 7}
